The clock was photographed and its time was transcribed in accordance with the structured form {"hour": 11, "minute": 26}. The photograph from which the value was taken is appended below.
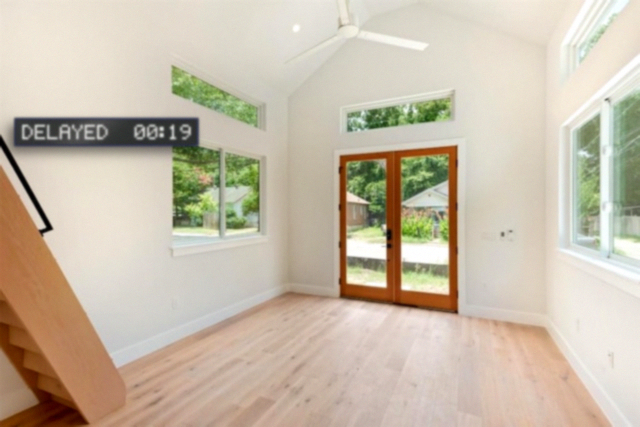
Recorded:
{"hour": 0, "minute": 19}
